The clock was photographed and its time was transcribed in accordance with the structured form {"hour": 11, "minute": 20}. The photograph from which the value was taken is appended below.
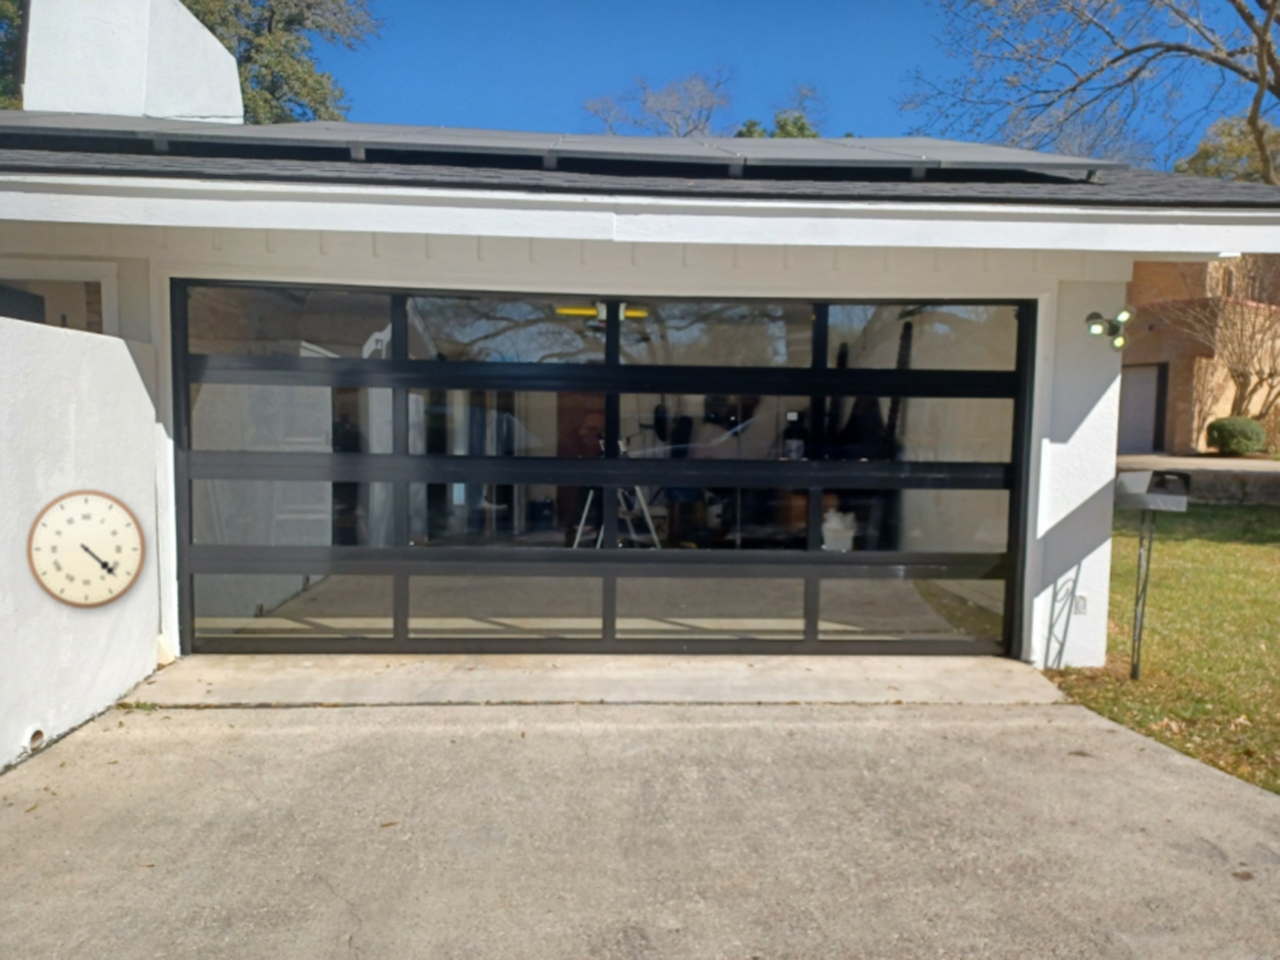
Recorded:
{"hour": 4, "minute": 22}
